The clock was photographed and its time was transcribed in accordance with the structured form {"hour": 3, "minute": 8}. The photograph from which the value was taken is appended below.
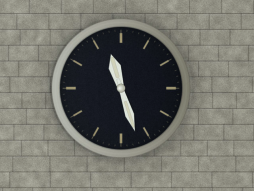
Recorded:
{"hour": 11, "minute": 27}
